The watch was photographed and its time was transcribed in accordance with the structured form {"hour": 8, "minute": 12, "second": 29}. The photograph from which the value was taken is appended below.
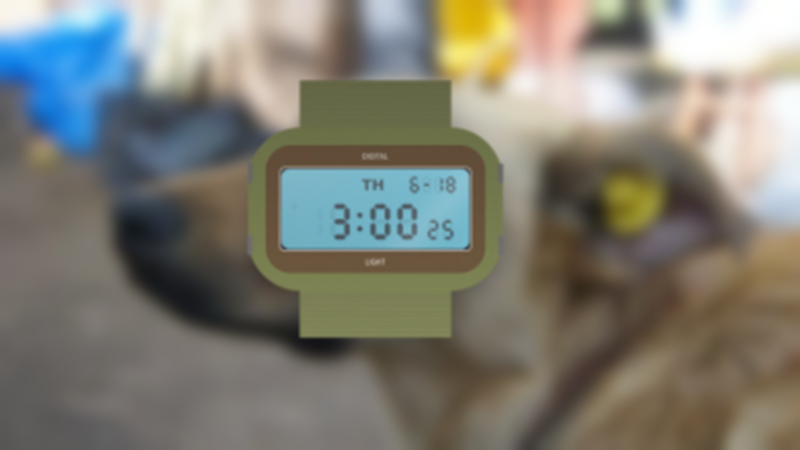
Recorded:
{"hour": 3, "minute": 0, "second": 25}
